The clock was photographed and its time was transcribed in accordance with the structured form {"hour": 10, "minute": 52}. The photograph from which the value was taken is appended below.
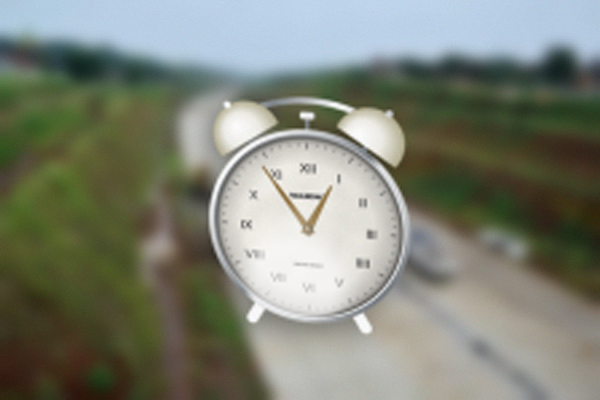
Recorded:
{"hour": 12, "minute": 54}
